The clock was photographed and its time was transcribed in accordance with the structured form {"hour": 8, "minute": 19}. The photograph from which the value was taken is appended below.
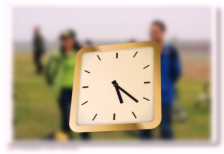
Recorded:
{"hour": 5, "minute": 22}
